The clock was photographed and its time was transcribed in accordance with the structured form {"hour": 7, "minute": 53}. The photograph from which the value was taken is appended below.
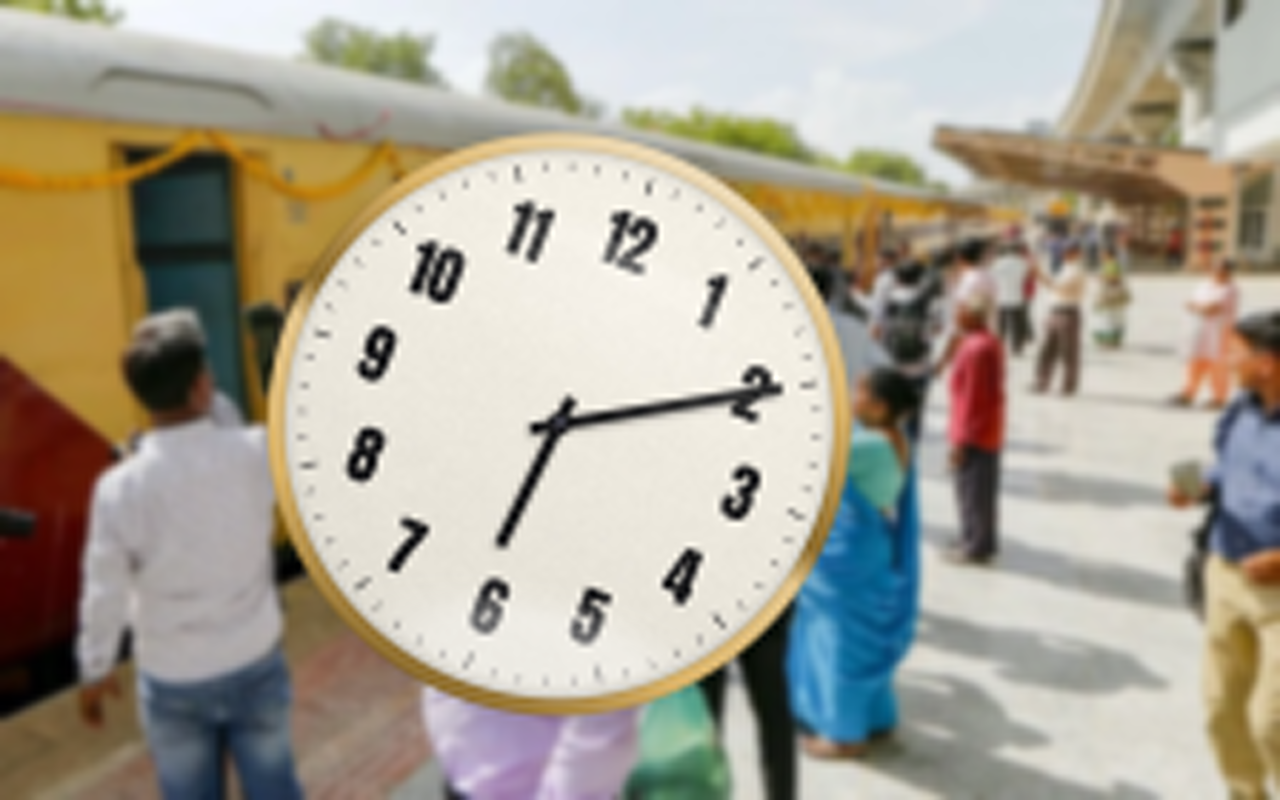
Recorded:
{"hour": 6, "minute": 10}
